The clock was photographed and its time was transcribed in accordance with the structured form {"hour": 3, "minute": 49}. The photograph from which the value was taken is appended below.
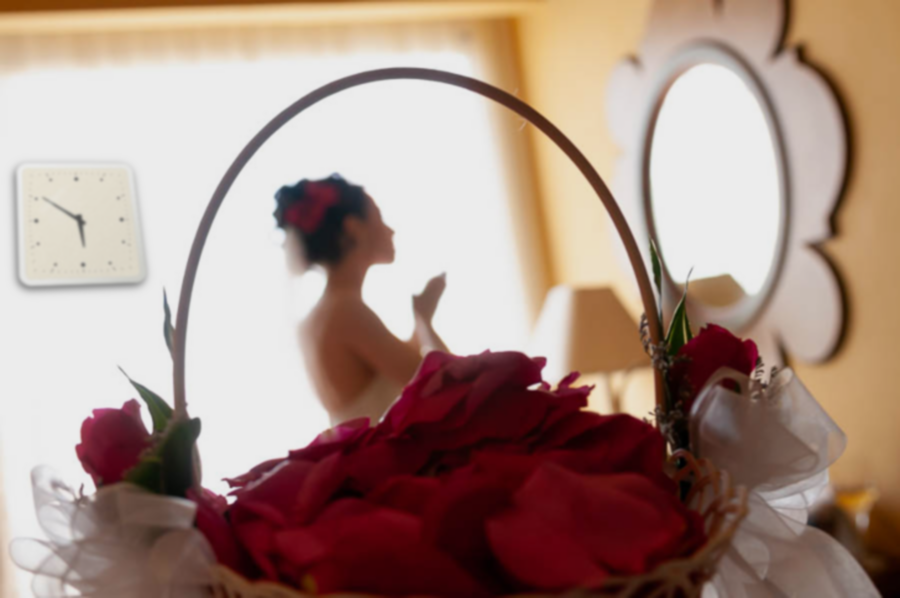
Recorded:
{"hour": 5, "minute": 51}
